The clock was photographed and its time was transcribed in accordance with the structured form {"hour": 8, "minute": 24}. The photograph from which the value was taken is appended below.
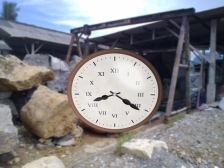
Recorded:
{"hour": 8, "minute": 21}
